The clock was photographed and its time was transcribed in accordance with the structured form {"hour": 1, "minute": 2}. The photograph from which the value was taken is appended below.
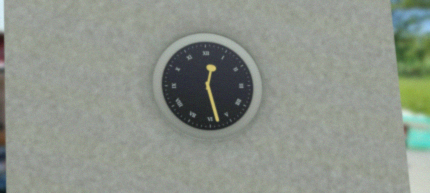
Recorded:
{"hour": 12, "minute": 28}
